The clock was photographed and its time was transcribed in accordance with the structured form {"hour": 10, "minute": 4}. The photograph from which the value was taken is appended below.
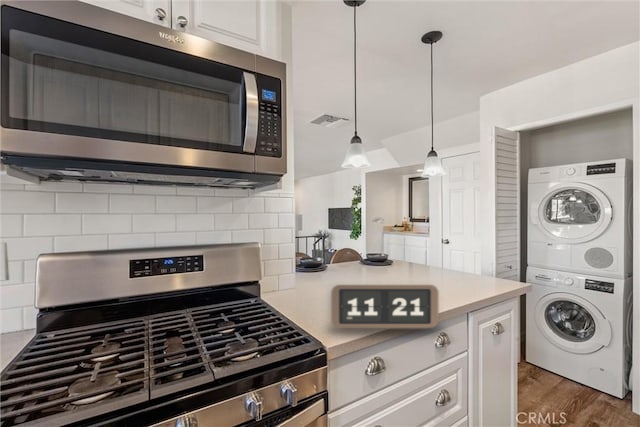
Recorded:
{"hour": 11, "minute": 21}
